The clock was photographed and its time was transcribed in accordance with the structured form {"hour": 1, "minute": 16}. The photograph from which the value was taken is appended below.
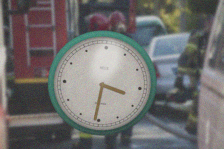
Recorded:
{"hour": 3, "minute": 31}
